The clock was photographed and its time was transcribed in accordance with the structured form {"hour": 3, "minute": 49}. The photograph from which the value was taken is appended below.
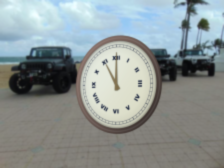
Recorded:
{"hour": 11, "minute": 0}
